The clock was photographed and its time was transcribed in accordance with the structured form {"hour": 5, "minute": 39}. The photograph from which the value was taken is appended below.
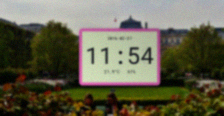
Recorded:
{"hour": 11, "minute": 54}
